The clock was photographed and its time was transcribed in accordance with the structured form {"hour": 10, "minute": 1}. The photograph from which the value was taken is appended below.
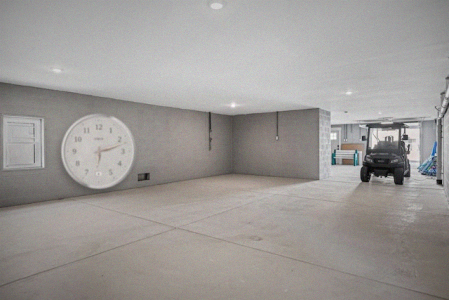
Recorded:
{"hour": 6, "minute": 12}
